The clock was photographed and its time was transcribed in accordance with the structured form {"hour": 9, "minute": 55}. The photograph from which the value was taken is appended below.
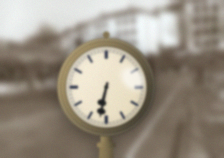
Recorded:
{"hour": 6, "minute": 32}
